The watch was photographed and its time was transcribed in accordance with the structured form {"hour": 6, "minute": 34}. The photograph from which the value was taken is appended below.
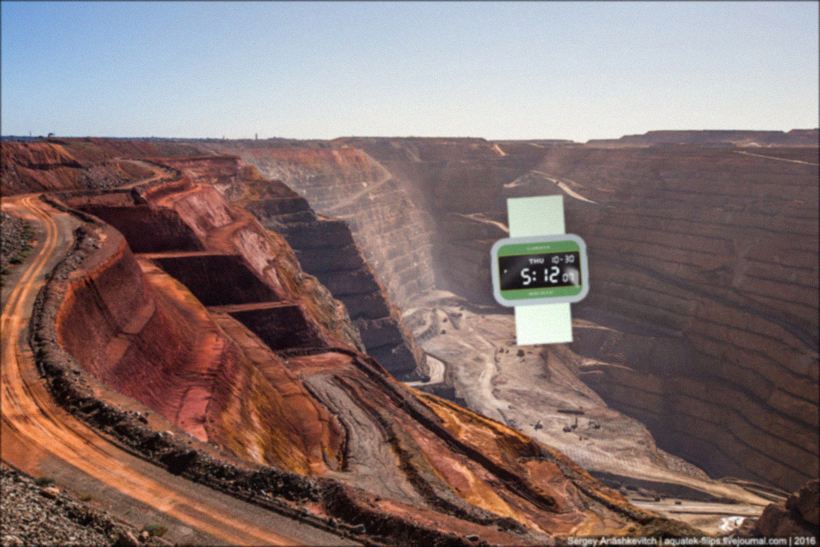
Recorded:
{"hour": 5, "minute": 12}
